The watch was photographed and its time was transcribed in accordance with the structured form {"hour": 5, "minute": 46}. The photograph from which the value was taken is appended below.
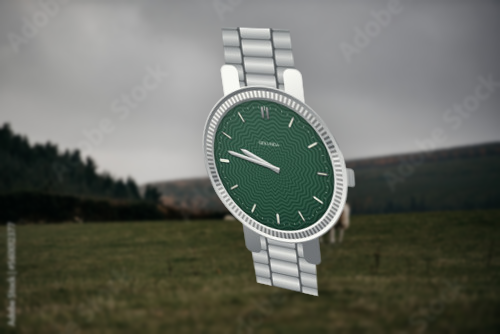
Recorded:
{"hour": 9, "minute": 47}
